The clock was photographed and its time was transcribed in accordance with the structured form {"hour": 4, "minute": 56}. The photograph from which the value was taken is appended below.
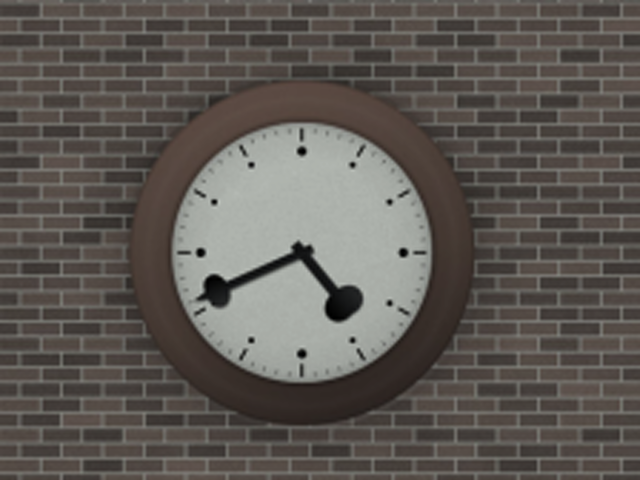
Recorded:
{"hour": 4, "minute": 41}
